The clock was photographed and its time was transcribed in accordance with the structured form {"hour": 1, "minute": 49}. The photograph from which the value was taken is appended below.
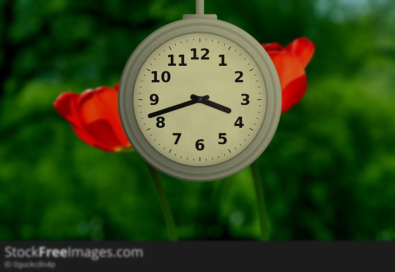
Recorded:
{"hour": 3, "minute": 42}
